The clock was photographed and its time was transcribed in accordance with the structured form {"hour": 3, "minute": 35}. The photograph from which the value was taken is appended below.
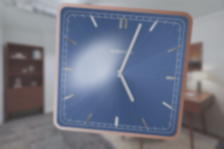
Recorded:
{"hour": 5, "minute": 3}
